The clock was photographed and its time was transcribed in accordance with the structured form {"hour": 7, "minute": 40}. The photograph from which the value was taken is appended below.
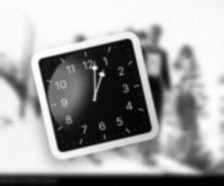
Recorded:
{"hour": 1, "minute": 2}
